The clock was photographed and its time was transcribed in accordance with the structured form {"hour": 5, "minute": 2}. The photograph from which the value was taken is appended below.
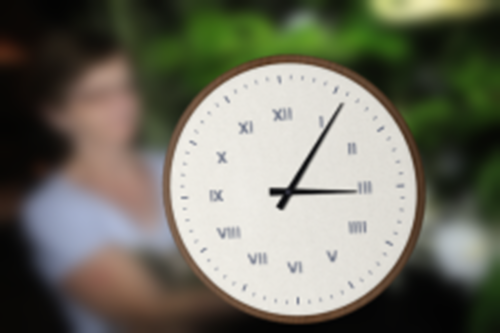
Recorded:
{"hour": 3, "minute": 6}
